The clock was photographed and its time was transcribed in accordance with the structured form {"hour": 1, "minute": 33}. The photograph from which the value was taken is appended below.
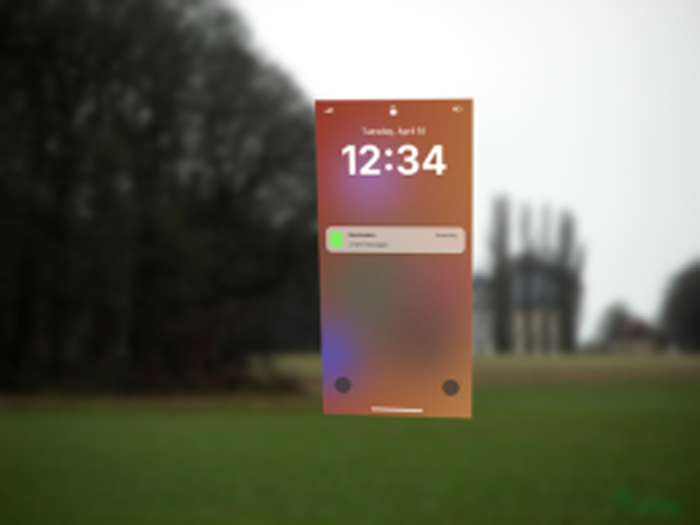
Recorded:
{"hour": 12, "minute": 34}
